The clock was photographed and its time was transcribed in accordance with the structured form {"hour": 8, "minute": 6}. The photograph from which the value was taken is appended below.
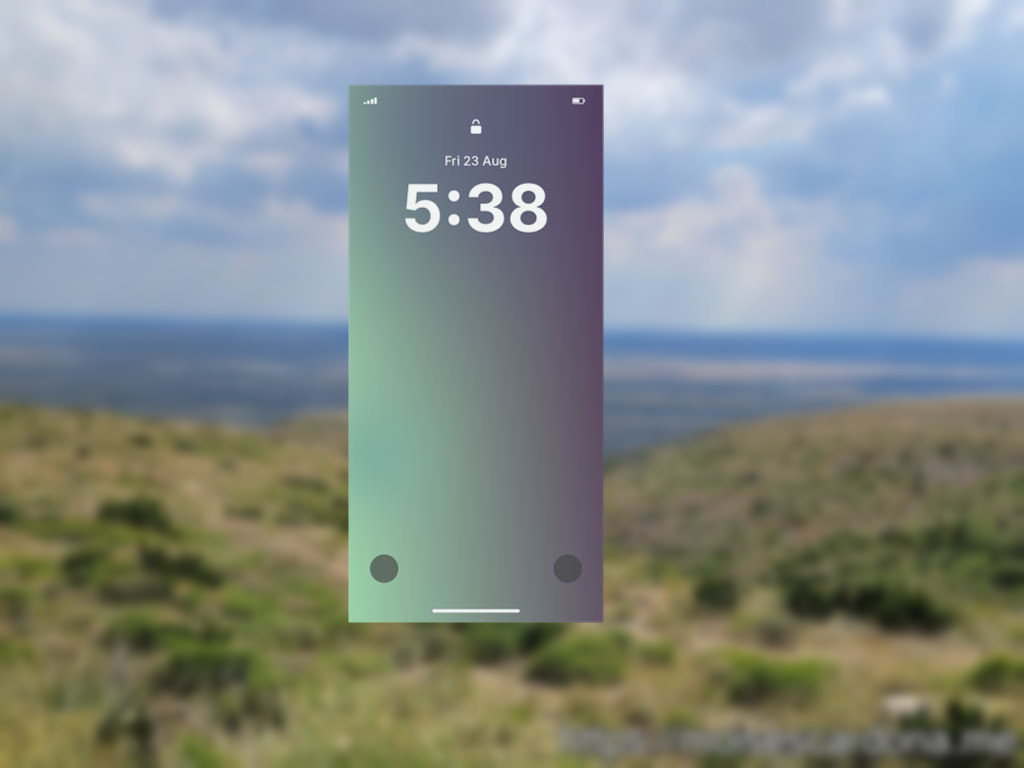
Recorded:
{"hour": 5, "minute": 38}
